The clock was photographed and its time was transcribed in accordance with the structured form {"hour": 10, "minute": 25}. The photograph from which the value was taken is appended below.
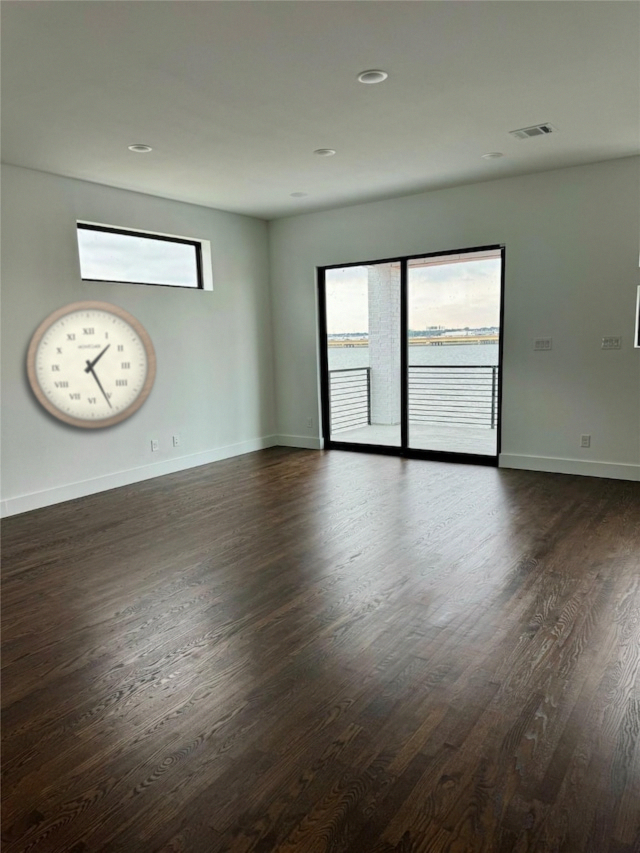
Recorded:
{"hour": 1, "minute": 26}
